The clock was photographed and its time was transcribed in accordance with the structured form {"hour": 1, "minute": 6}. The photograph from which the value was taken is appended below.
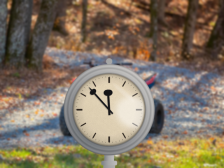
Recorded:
{"hour": 11, "minute": 53}
